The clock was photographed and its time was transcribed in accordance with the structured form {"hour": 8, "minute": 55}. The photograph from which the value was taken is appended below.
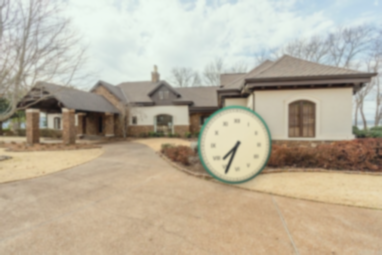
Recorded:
{"hour": 7, "minute": 34}
